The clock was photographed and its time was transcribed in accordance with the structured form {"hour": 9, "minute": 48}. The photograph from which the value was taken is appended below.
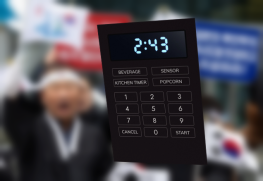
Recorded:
{"hour": 2, "minute": 43}
